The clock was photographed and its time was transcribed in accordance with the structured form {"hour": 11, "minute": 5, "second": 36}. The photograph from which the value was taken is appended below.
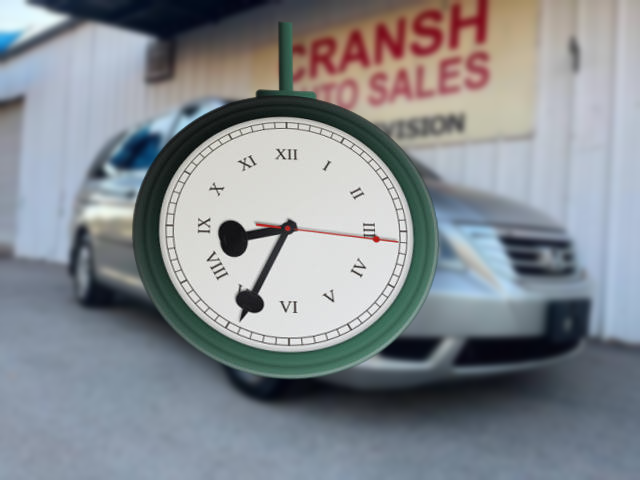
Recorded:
{"hour": 8, "minute": 34, "second": 16}
